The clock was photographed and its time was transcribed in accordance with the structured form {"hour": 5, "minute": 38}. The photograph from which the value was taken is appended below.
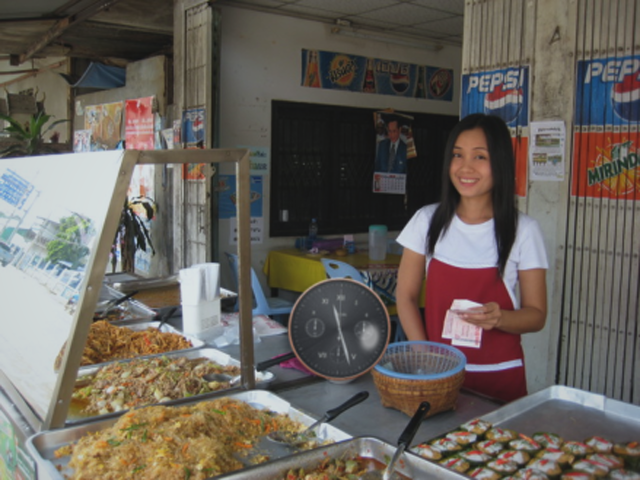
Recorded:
{"hour": 11, "minute": 27}
